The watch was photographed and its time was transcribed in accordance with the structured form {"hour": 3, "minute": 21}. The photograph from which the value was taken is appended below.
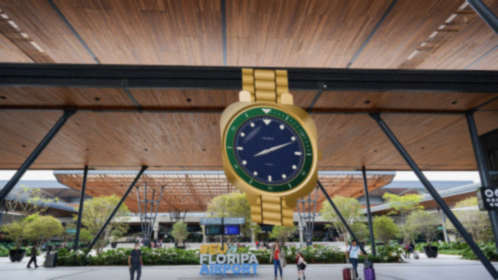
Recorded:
{"hour": 8, "minute": 11}
